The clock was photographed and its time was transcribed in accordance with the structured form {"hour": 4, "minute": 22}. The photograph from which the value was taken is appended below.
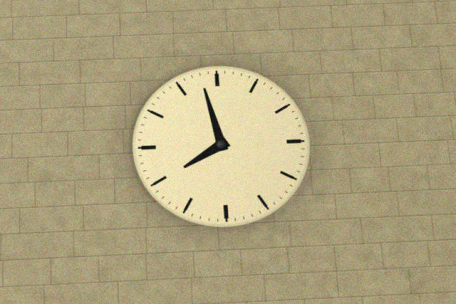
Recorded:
{"hour": 7, "minute": 58}
